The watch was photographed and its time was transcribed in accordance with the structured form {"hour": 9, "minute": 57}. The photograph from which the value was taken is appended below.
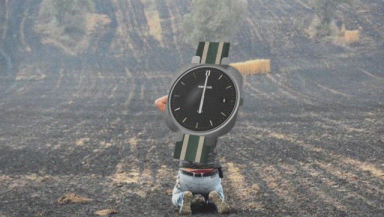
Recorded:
{"hour": 6, "minute": 0}
